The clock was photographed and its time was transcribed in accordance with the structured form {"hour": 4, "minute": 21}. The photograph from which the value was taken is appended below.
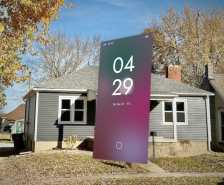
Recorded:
{"hour": 4, "minute": 29}
